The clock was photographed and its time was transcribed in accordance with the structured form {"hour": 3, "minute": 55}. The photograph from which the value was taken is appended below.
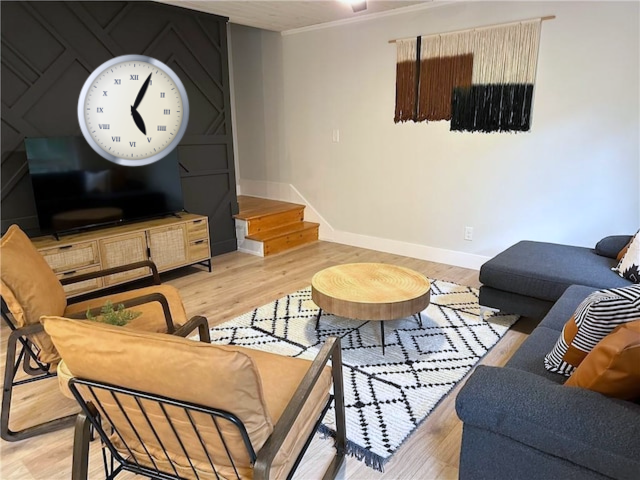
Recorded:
{"hour": 5, "minute": 4}
